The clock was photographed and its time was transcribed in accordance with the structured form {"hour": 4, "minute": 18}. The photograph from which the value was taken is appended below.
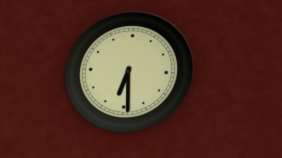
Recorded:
{"hour": 6, "minute": 29}
